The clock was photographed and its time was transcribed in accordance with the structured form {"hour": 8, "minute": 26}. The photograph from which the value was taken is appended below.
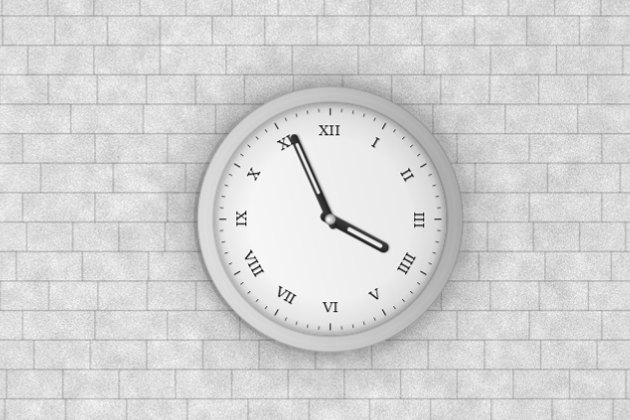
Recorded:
{"hour": 3, "minute": 56}
